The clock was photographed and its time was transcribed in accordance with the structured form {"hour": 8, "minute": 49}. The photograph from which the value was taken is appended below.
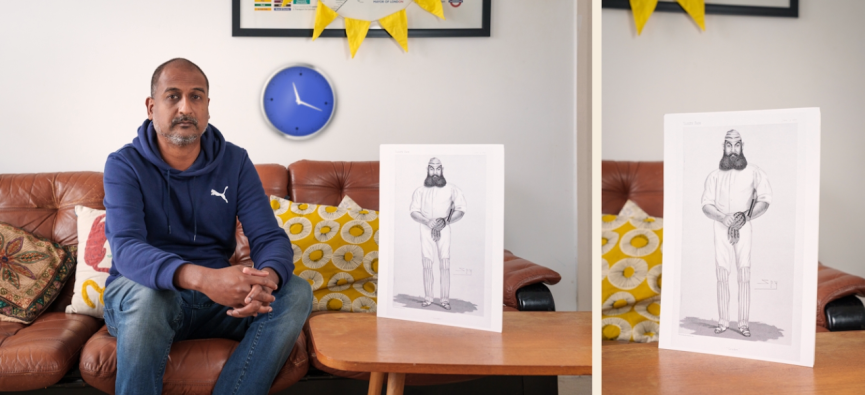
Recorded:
{"hour": 11, "minute": 18}
